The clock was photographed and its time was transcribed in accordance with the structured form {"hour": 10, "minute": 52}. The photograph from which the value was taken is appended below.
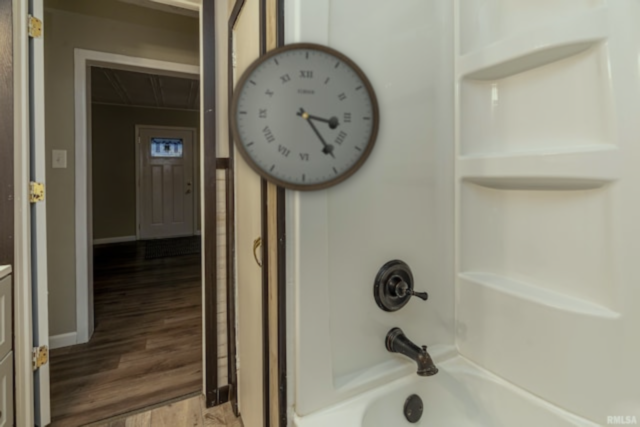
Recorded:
{"hour": 3, "minute": 24}
